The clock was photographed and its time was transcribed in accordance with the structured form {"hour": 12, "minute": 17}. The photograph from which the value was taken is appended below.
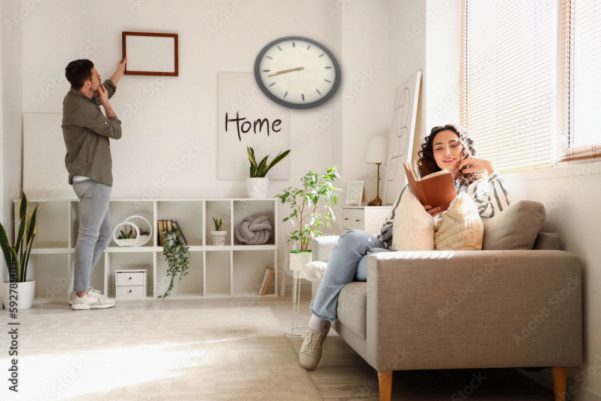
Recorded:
{"hour": 8, "minute": 43}
